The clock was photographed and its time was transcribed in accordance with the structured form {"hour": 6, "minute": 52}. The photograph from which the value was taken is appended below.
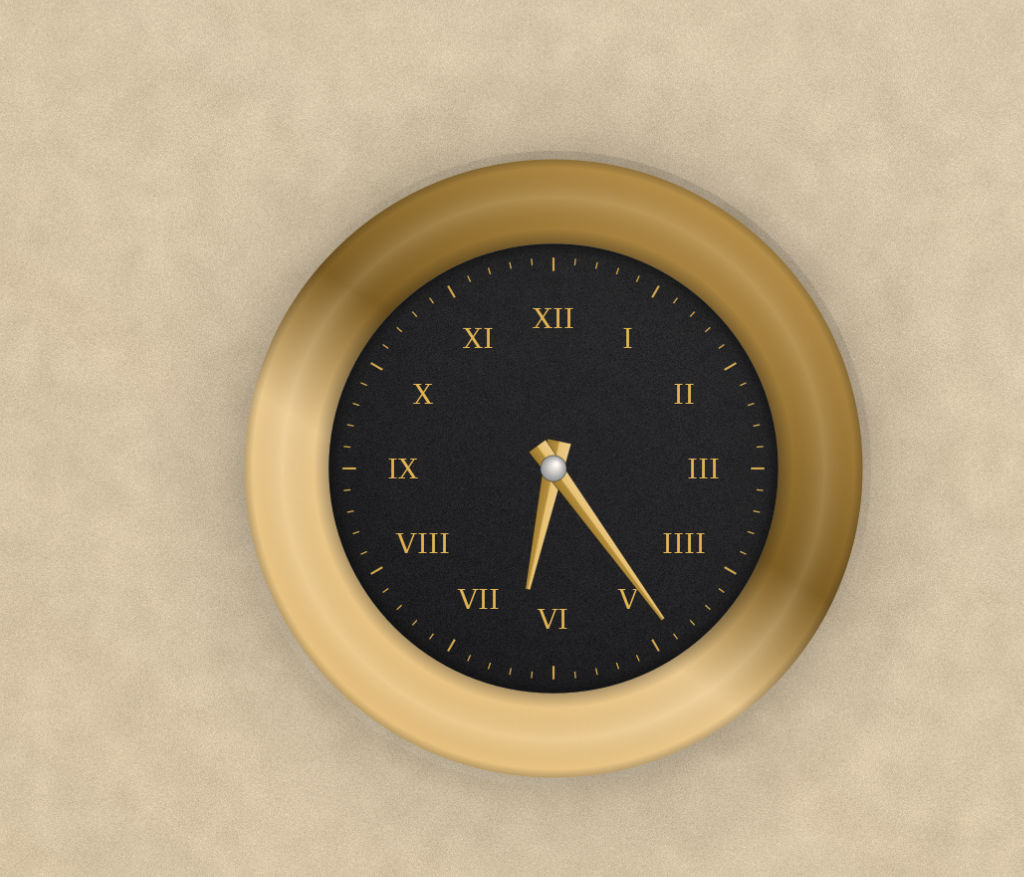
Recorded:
{"hour": 6, "minute": 24}
